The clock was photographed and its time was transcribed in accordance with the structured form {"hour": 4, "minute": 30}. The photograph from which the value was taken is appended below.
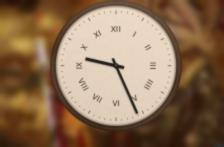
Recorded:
{"hour": 9, "minute": 26}
